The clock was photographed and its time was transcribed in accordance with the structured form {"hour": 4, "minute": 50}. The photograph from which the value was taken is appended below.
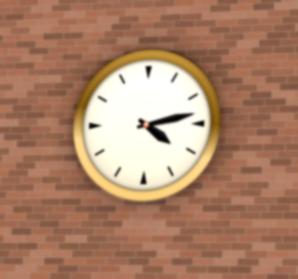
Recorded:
{"hour": 4, "minute": 13}
